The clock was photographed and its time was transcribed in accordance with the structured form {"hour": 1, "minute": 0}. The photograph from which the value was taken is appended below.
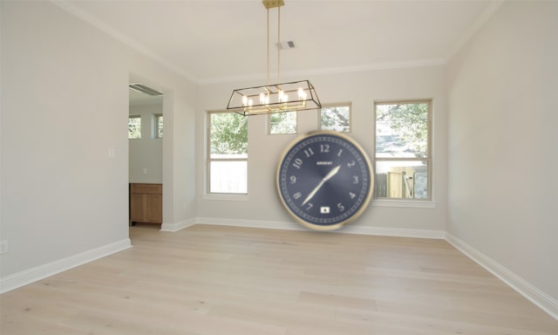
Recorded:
{"hour": 1, "minute": 37}
